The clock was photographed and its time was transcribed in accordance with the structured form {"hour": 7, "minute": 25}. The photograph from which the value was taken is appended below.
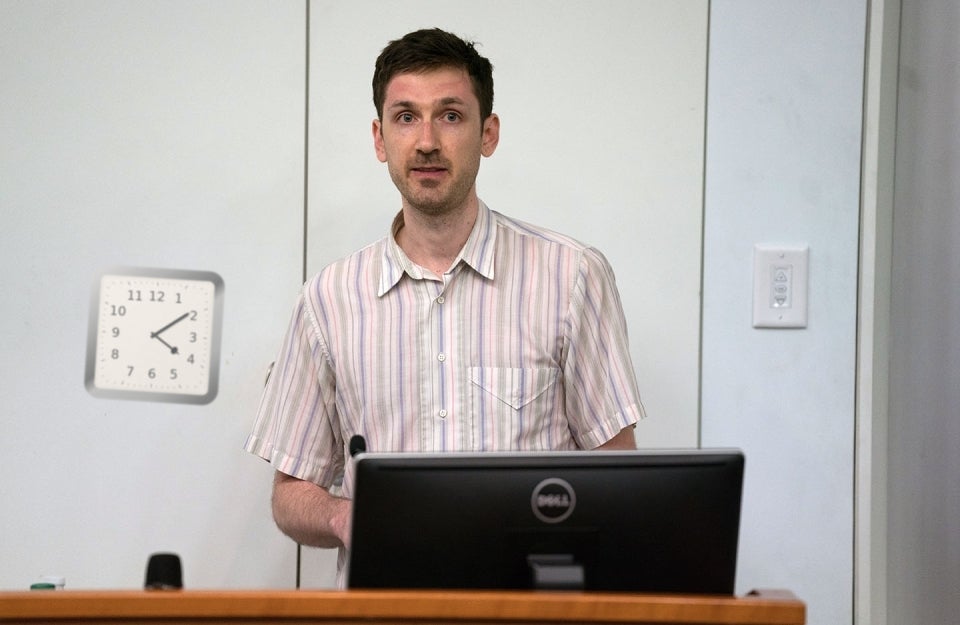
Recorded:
{"hour": 4, "minute": 9}
